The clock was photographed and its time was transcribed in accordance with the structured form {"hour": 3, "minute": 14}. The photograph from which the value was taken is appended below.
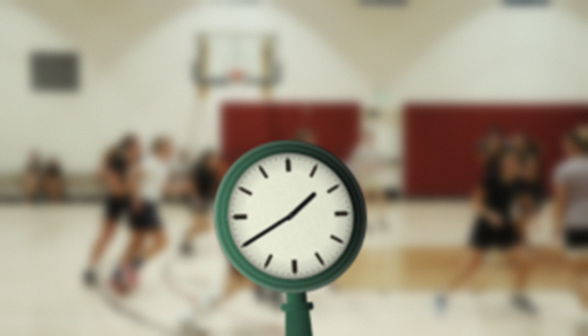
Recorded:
{"hour": 1, "minute": 40}
